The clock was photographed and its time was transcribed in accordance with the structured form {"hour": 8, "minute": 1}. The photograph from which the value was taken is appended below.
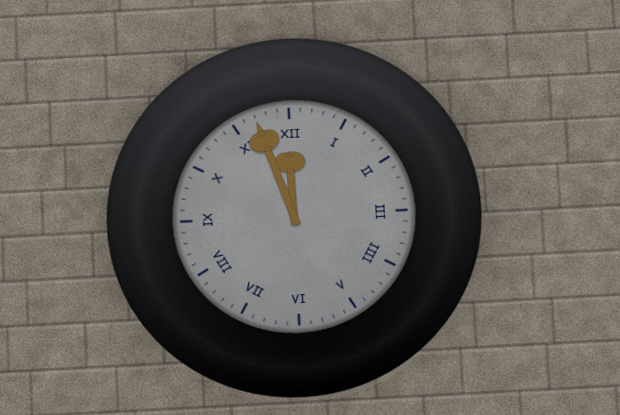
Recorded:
{"hour": 11, "minute": 57}
